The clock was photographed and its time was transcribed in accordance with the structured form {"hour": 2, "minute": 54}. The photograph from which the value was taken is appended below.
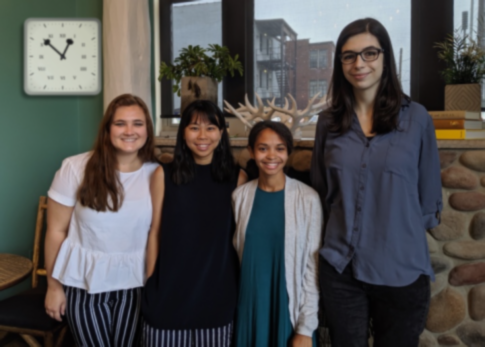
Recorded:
{"hour": 12, "minute": 52}
